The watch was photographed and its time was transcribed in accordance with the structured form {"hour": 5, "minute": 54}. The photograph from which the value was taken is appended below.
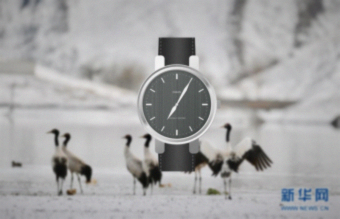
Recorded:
{"hour": 7, "minute": 5}
